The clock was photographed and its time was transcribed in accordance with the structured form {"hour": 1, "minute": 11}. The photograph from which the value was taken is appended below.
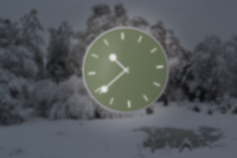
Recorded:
{"hour": 10, "minute": 39}
